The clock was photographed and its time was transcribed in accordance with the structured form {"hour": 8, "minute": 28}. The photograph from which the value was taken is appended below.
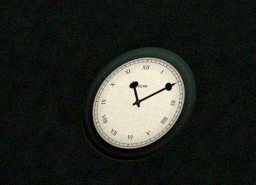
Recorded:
{"hour": 11, "minute": 10}
